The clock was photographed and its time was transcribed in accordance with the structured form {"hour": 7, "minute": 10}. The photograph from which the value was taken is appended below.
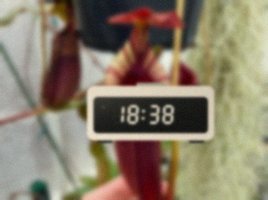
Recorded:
{"hour": 18, "minute": 38}
